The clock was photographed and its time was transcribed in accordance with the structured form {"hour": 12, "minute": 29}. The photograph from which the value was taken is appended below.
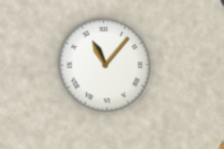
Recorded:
{"hour": 11, "minute": 7}
